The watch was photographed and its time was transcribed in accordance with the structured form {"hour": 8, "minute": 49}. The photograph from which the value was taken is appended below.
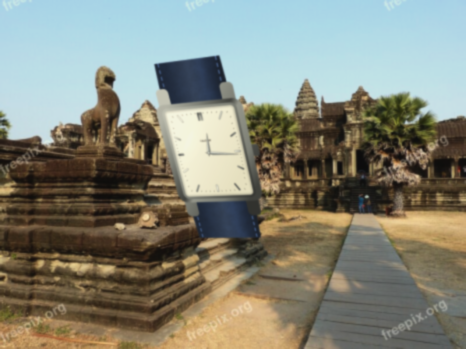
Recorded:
{"hour": 12, "minute": 16}
